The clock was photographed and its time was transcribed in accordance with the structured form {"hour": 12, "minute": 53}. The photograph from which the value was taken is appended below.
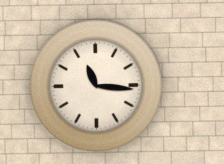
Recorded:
{"hour": 11, "minute": 16}
